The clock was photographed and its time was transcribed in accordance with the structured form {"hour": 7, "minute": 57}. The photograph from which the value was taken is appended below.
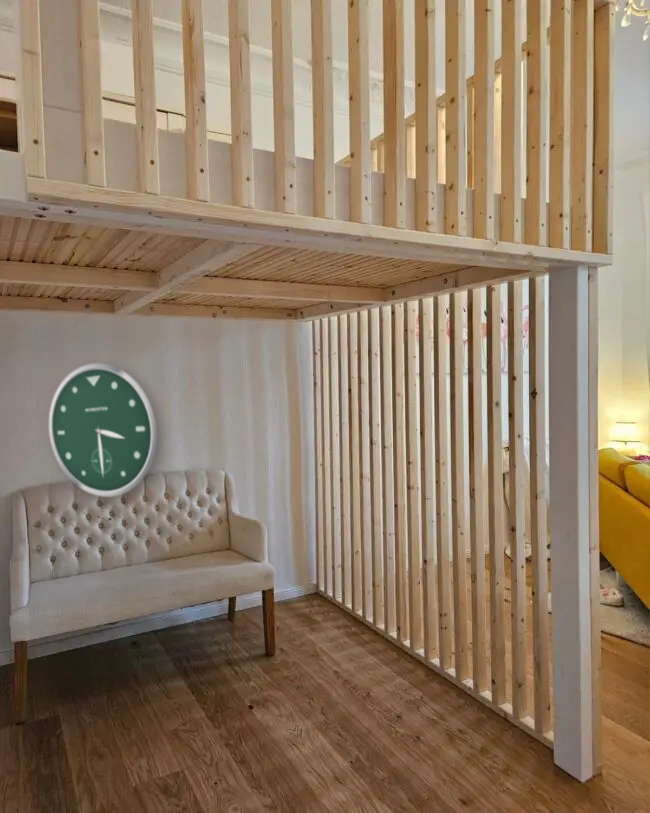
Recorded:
{"hour": 3, "minute": 30}
